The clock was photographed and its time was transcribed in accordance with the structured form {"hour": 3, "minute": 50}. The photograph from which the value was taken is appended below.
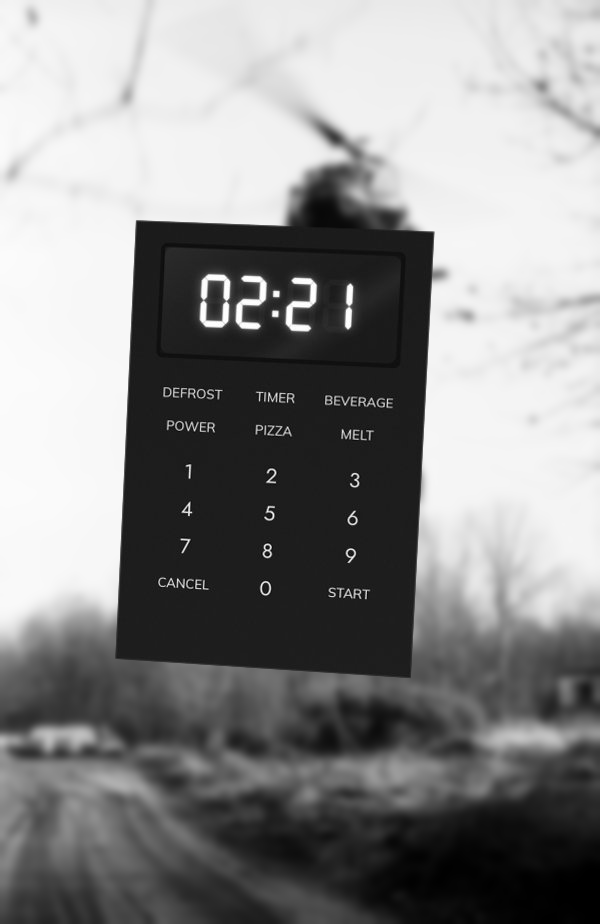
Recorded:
{"hour": 2, "minute": 21}
